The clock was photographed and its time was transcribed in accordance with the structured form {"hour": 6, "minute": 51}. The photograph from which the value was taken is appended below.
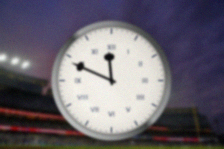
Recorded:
{"hour": 11, "minute": 49}
